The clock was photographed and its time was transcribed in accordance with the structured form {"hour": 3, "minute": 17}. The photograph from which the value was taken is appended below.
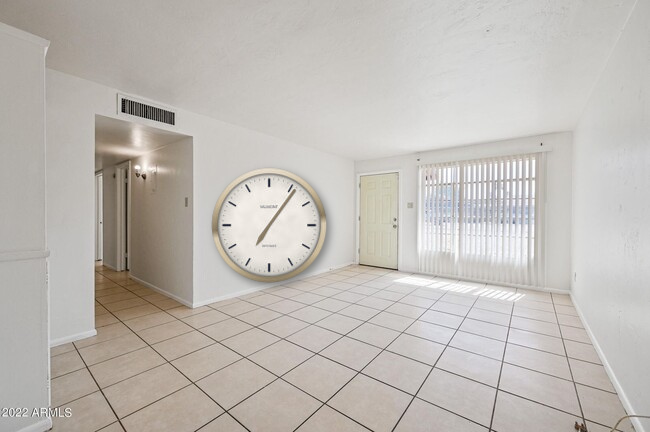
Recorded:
{"hour": 7, "minute": 6}
